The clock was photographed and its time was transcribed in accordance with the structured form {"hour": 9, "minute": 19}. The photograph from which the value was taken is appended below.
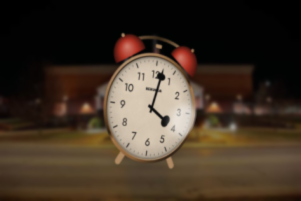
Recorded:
{"hour": 4, "minute": 2}
